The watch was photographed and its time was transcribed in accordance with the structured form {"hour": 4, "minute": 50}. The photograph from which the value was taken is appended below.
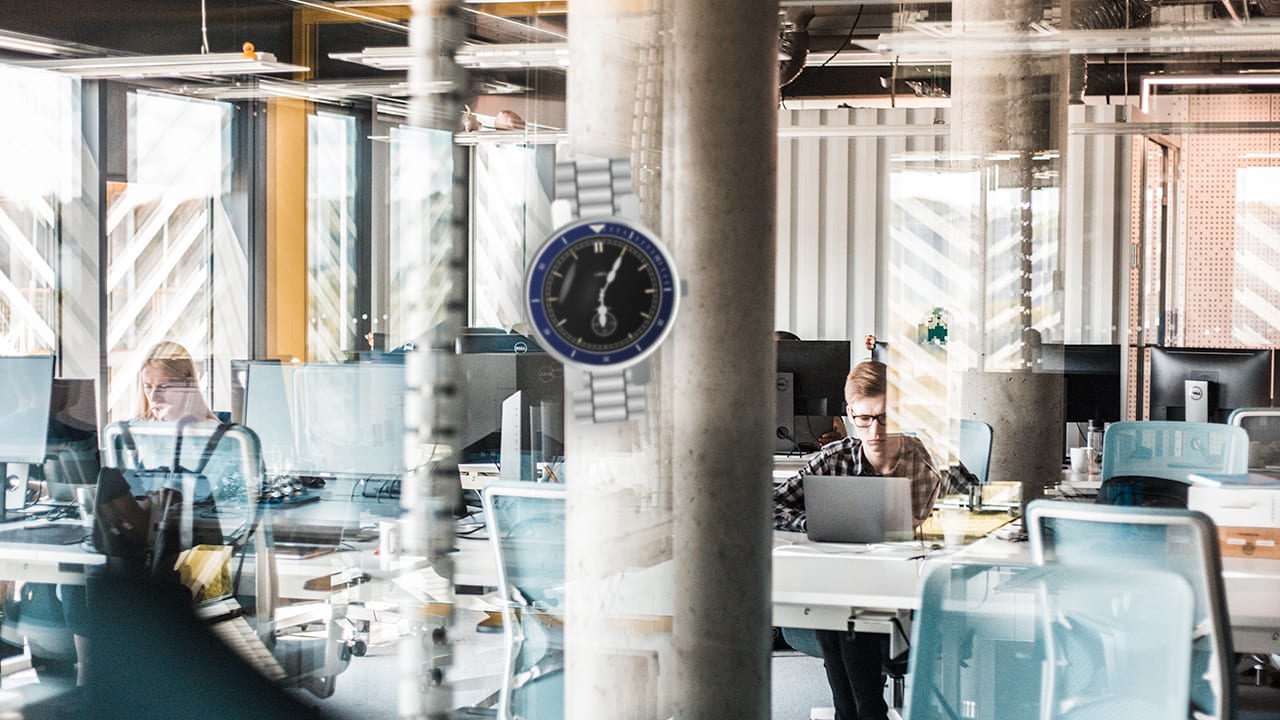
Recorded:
{"hour": 6, "minute": 5}
